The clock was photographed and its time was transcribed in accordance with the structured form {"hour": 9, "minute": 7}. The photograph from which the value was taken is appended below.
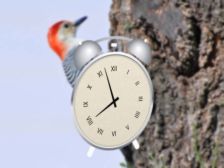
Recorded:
{"hour": 7, "minute": 57}
